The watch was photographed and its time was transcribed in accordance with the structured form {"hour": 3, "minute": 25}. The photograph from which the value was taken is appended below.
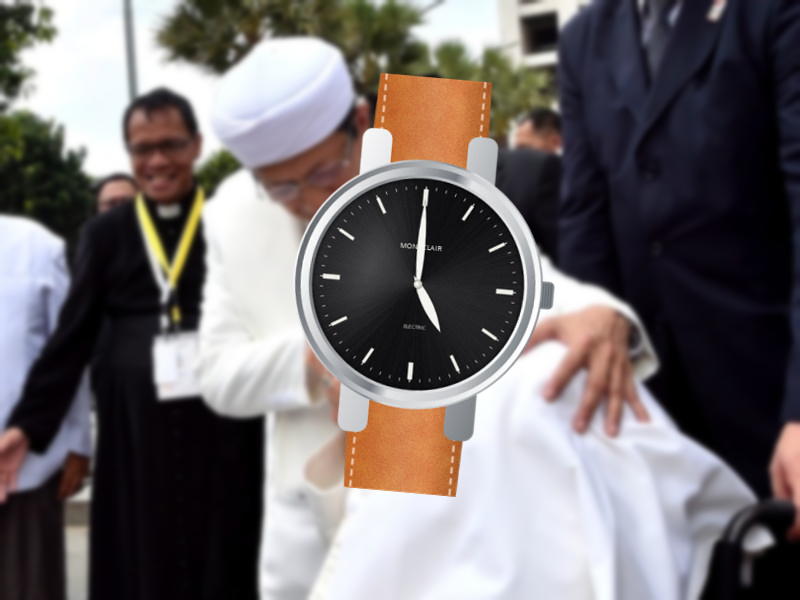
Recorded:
{"hour": 5, "minute": 0}
